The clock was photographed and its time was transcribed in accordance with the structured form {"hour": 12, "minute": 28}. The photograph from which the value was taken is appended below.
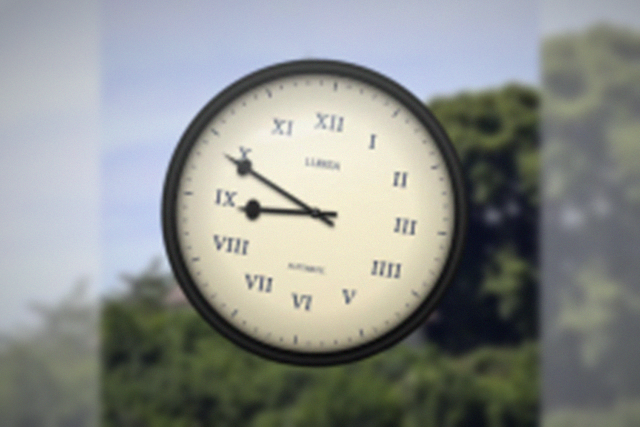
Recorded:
{"hour": 8, "minute": 49}
